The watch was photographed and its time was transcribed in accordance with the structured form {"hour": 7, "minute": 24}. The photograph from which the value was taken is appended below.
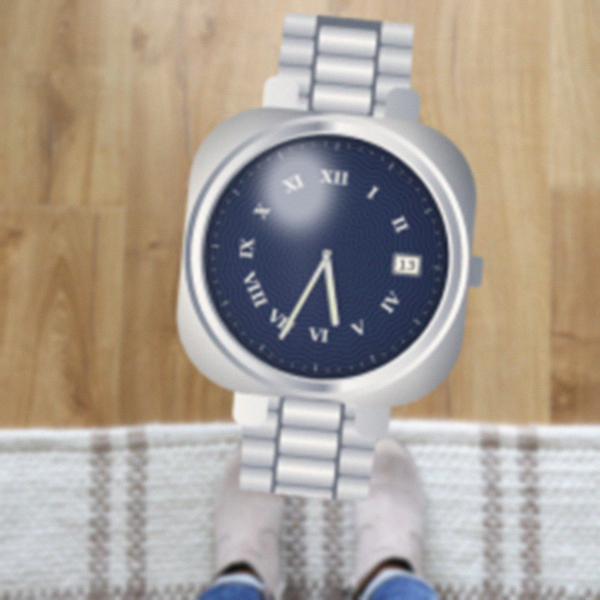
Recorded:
{"hour": 5, "minute": 34}
